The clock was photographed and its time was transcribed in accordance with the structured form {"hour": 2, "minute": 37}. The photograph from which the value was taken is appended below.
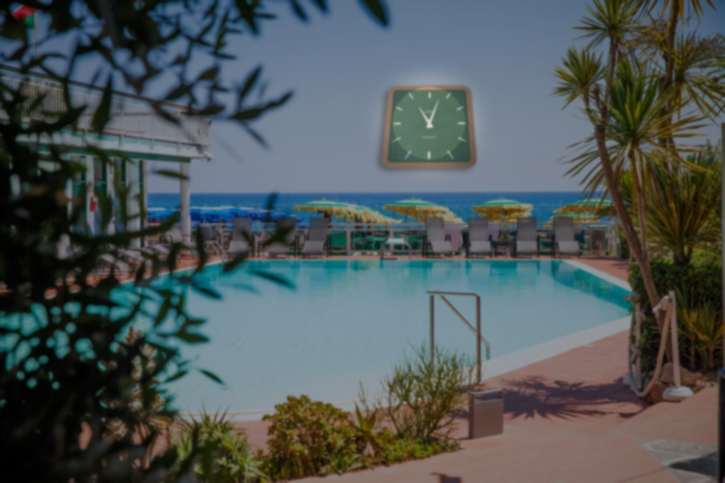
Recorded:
{"hour": 11, "minute": 3}
